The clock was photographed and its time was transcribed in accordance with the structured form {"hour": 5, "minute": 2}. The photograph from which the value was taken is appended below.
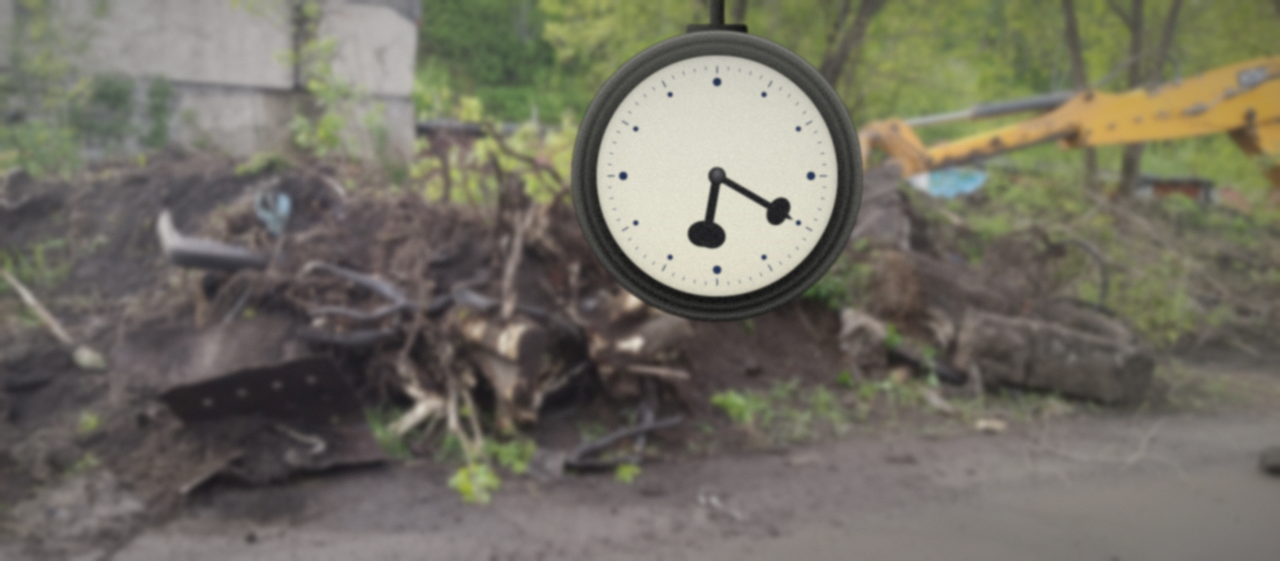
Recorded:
{"hour": 6, "minute": 20}
